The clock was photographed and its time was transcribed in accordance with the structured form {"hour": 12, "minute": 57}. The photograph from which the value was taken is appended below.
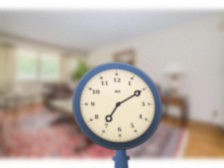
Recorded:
{"hour": 7, "minute": 10}
